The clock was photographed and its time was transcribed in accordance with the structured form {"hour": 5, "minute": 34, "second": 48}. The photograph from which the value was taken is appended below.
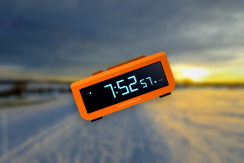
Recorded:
{"hour": 7, "minute": 52, "second": 57}
